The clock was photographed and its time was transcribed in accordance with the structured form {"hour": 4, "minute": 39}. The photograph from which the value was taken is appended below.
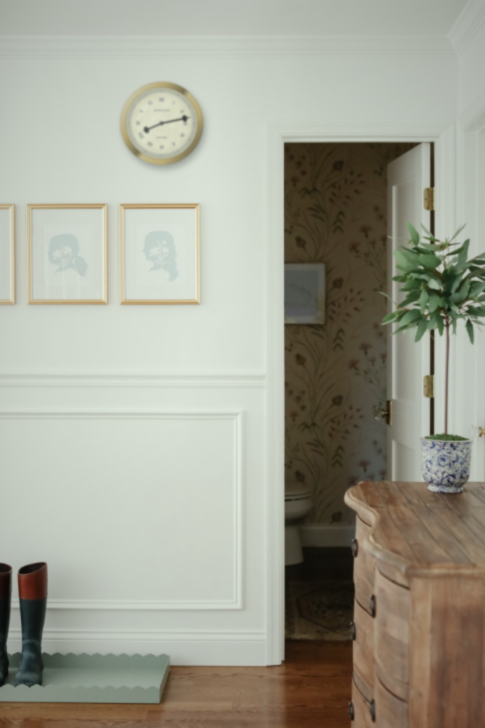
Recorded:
{"hour": 8, "minute": 13}
